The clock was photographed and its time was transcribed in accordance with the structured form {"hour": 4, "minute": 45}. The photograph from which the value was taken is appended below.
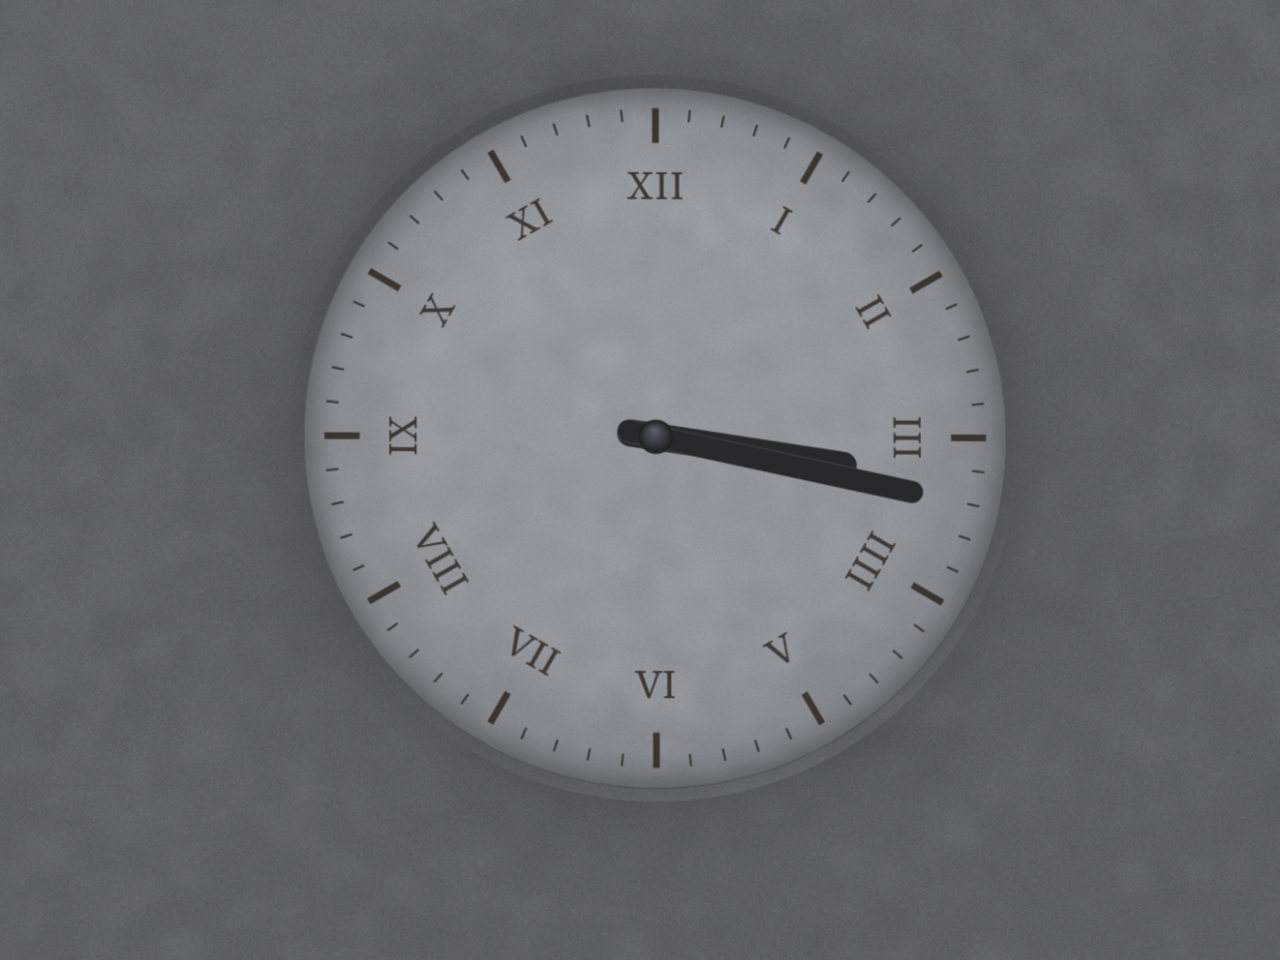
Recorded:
{"hour": 3, "minute": 17}
